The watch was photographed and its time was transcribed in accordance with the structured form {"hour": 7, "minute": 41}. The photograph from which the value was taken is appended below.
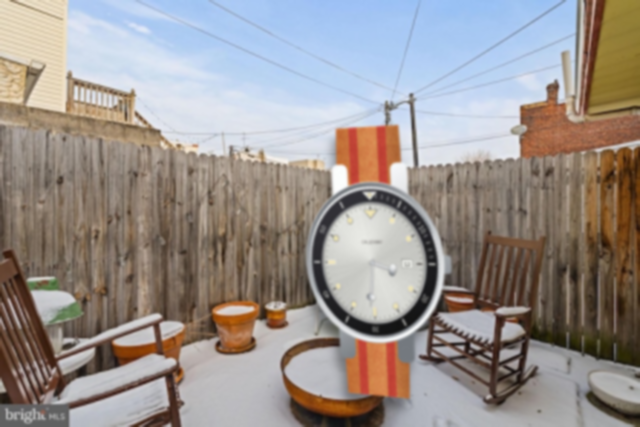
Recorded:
{"hour": 3, "minute": 31}
